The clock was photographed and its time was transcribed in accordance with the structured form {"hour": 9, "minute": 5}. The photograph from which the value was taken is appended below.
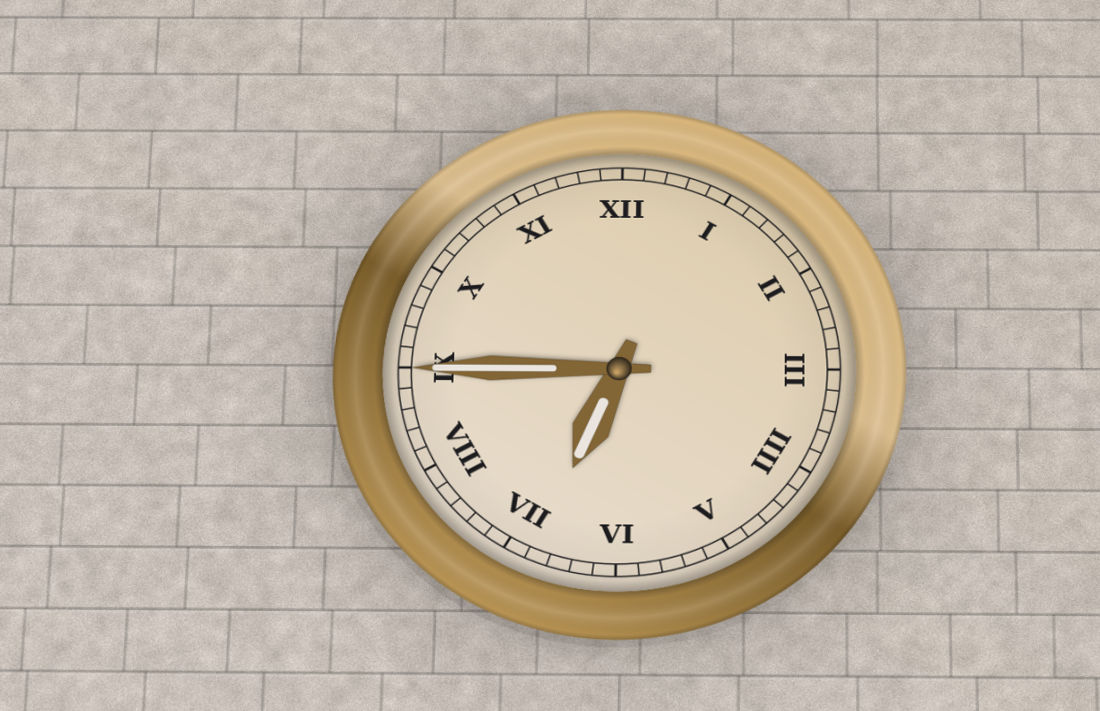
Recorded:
{"hour": 6, "minute": 45}
